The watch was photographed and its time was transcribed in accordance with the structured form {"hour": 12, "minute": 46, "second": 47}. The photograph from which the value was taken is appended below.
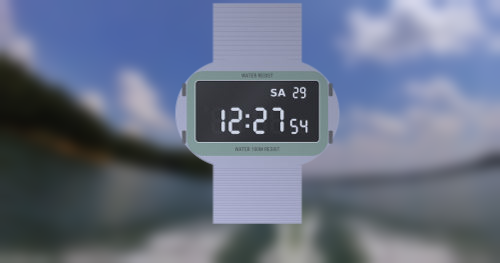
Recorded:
{"hour": 12, "minute": 27, "second": 54}
